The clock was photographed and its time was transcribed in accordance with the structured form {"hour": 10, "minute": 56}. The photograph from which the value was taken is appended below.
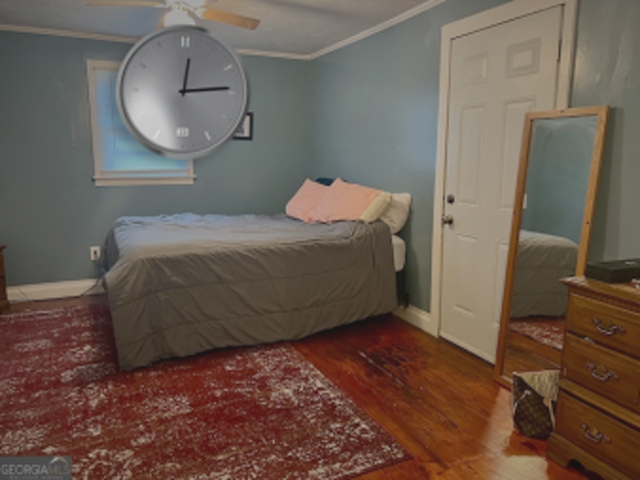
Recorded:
{"hour": 12, "minute": 14}
